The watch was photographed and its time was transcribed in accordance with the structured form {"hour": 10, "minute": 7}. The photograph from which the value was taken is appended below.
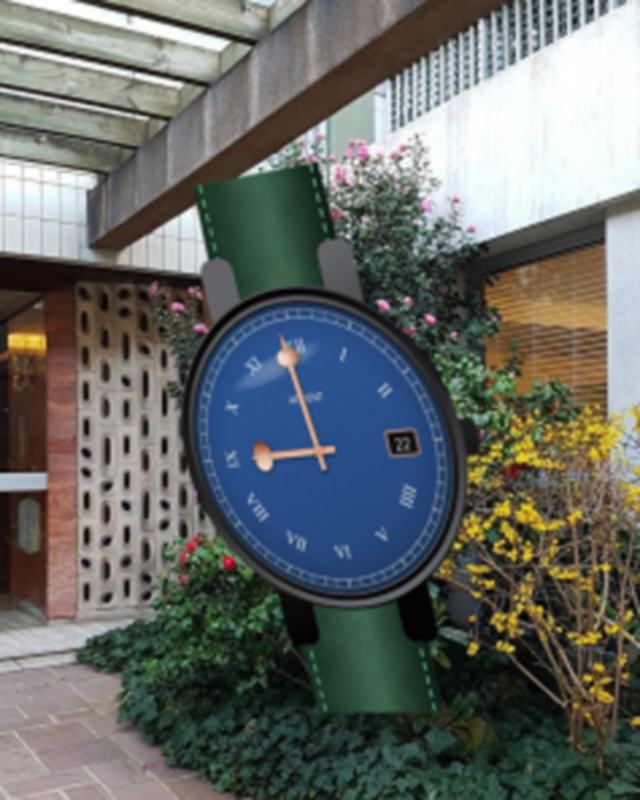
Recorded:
{"hour": 8, "minute": 59}
